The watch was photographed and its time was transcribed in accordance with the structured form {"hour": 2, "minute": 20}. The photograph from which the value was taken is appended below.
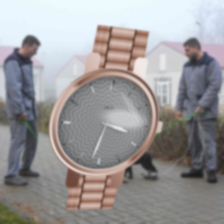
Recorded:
{"hour": 3, "minute": 32}
